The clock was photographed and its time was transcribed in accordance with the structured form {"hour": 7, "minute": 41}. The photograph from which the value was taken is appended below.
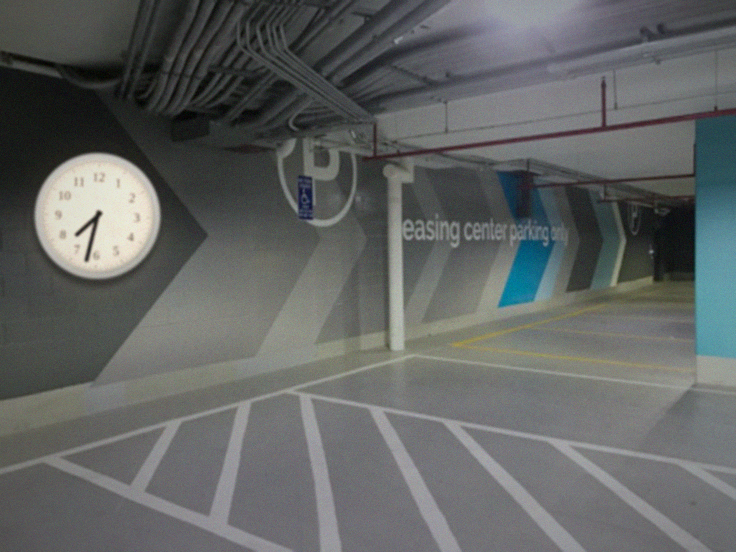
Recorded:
{"hour": 7, "minute": 32}
